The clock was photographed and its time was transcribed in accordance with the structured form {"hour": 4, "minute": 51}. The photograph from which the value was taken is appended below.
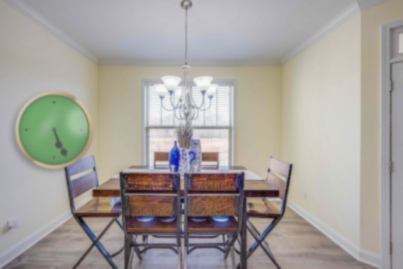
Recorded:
{"hour": 5, "minute": 26}
